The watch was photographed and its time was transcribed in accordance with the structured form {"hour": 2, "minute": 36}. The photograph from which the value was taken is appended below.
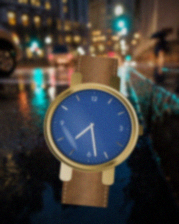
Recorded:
{"hour": 7, "minute": 28}
